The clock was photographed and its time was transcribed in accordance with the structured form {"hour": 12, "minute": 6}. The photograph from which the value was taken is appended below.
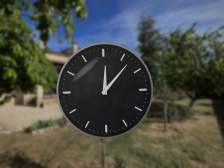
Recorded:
{"hour": 12, "minute": 7}
